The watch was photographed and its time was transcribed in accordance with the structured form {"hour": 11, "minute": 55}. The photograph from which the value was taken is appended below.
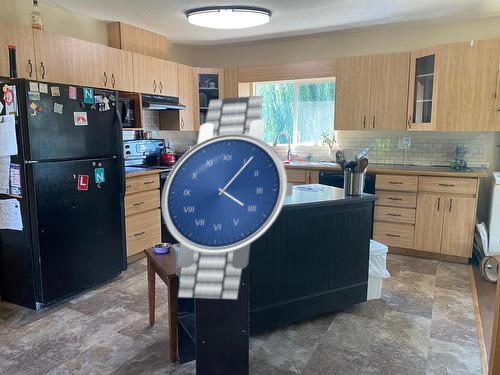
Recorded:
{"hour": 4, "minute": 6}
